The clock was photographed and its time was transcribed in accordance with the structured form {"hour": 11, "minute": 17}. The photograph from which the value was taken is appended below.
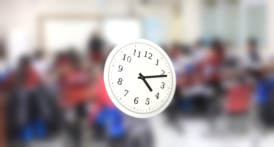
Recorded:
{"hour": 4, "minute": 11}
